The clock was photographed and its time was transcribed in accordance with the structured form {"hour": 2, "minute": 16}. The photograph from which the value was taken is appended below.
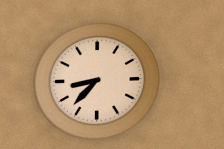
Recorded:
{"hour": 8, "minute": 37}
